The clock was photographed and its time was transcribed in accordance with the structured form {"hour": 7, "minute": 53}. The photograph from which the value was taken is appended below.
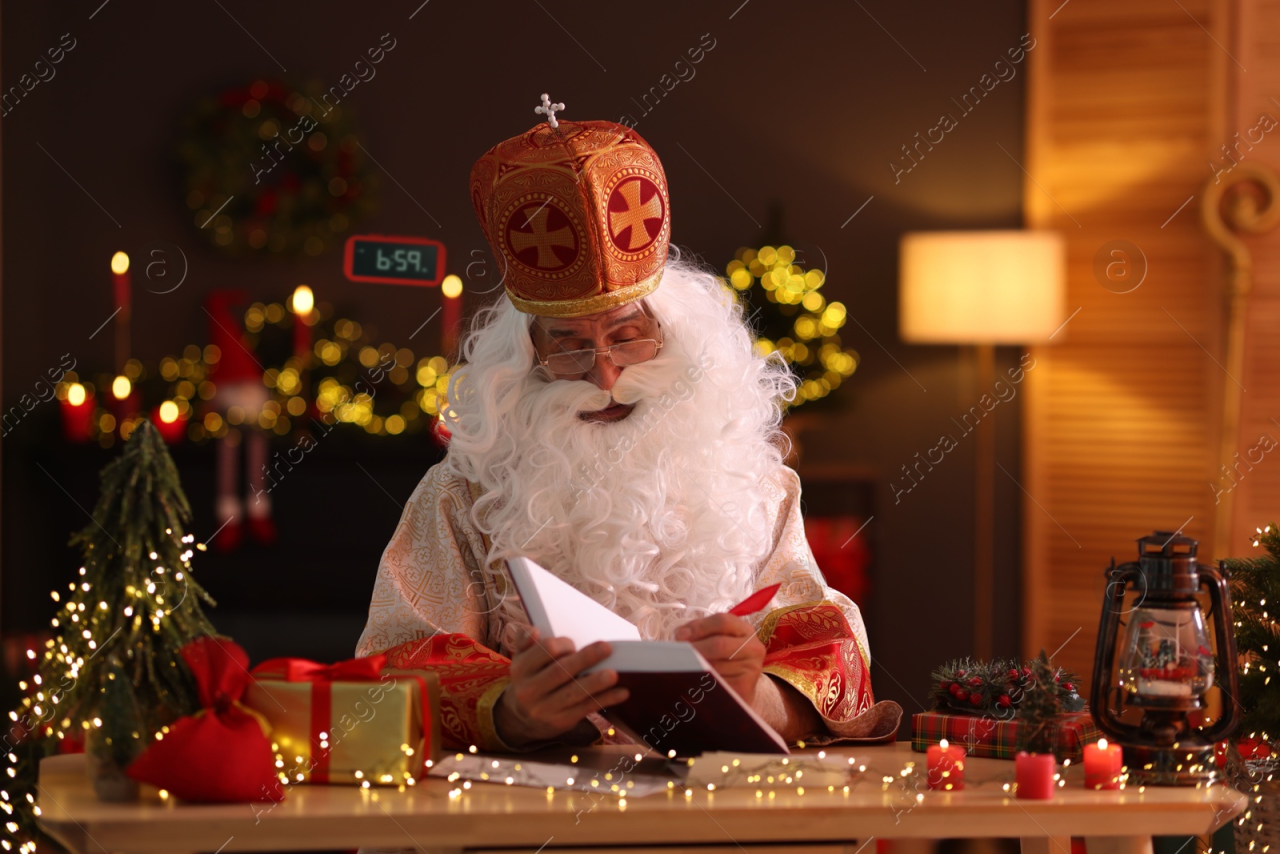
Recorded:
{"hour": 6, "minute": 59}
